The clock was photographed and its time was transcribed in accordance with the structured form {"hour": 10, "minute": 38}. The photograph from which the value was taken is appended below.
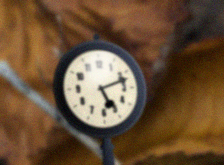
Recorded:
{"hour": 5, "minute": 12}
